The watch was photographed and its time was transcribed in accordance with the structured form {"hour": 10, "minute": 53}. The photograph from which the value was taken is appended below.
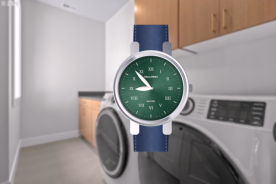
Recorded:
{"hour": 8, "minute": 53}
